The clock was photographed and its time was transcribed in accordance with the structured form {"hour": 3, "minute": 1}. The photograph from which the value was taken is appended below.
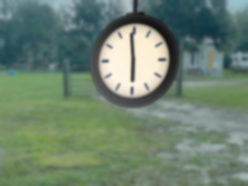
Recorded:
{"hour": 5, "minute": 59}
